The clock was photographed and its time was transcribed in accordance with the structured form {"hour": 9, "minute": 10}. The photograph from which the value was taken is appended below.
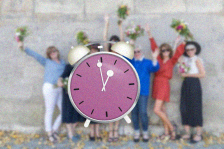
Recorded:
{"hour": 12, "minute": 59}
